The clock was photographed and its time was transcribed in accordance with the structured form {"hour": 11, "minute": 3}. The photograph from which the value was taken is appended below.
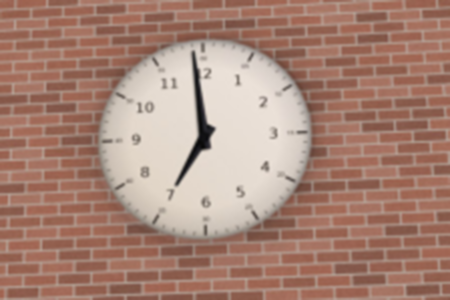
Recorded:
{"hour": 6, "minute": 59}
